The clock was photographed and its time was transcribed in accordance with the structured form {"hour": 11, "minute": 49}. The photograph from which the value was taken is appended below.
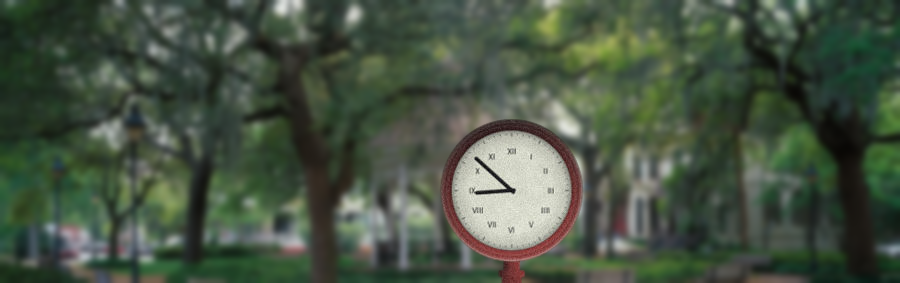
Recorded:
{"hour": 8, "minute": 52}
